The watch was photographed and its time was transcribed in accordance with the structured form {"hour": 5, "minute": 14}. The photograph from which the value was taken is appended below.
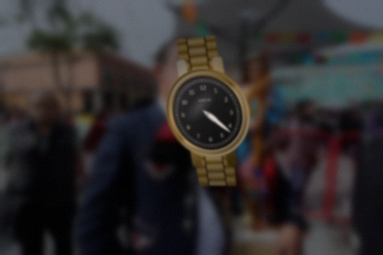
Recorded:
{"hour": 4, "minute": 22}
